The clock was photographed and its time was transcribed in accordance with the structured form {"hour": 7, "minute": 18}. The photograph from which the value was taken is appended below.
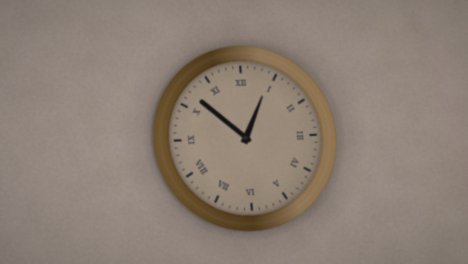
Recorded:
{"hour": 12, "minute": 52}
